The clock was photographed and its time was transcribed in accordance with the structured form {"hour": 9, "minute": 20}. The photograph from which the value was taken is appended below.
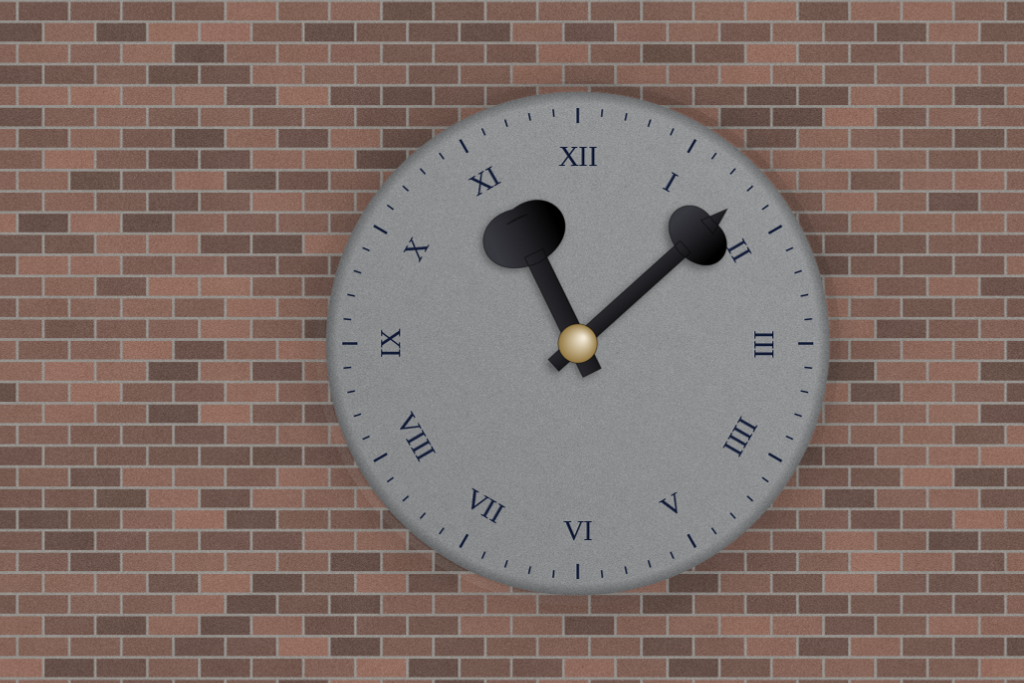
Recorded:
{"hour": 11, "minute": 8}
